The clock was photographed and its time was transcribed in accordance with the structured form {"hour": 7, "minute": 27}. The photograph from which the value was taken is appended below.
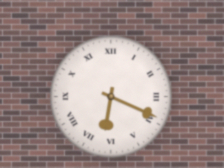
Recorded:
{"hour": 6, "minute": 19}
